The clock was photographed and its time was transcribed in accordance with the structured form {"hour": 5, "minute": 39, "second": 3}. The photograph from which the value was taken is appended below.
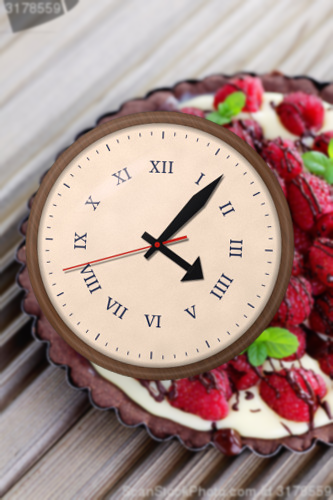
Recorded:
{"hour": 4, "minute": 6, "second": 42}
